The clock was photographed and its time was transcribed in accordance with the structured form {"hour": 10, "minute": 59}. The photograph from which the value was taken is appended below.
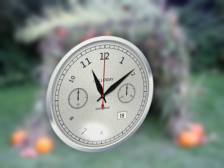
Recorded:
{"hour": 11, "minute": 9}
